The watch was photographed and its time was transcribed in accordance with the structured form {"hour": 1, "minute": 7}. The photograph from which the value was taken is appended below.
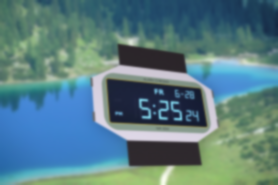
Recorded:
{"hour": 5, "minute": 25}
